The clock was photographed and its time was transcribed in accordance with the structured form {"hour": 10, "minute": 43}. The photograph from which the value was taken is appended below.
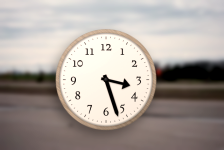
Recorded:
{"hour": 3, "minute": 27}
